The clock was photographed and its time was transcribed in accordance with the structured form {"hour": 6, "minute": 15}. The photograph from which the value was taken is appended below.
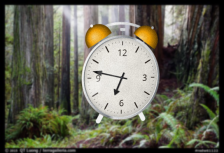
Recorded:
{"hour": 6, "minute": 47}
